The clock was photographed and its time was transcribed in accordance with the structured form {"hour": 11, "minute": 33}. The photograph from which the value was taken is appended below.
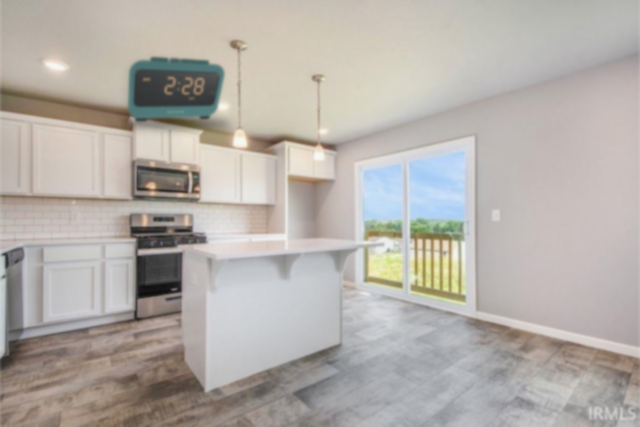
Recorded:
{"hour": 2, "minute": 28}
